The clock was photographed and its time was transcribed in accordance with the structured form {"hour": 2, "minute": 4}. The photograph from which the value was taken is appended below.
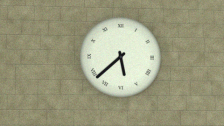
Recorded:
{"hour": 5, "minute": 38}
